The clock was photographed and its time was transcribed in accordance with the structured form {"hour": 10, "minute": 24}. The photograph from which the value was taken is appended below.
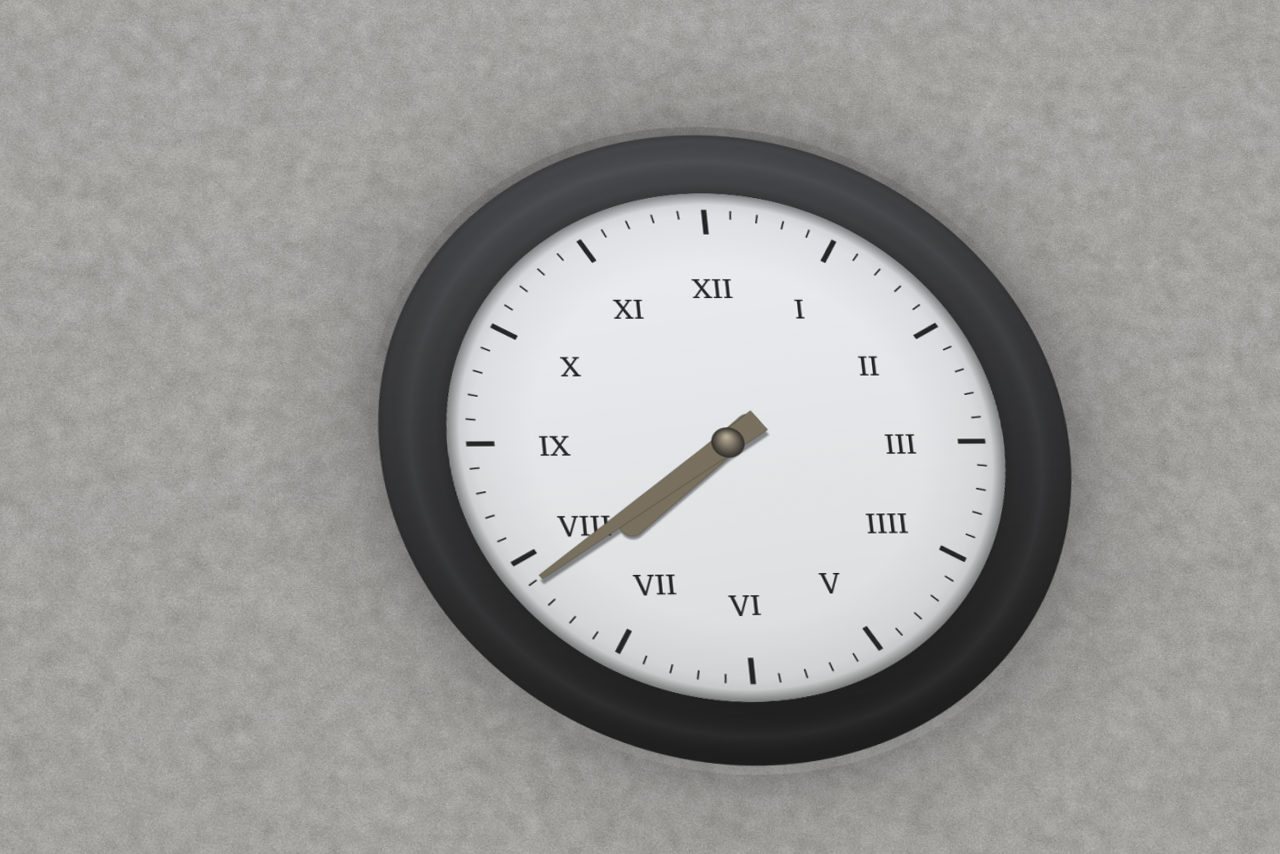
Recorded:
{"hour": 7, "minute": 39}
